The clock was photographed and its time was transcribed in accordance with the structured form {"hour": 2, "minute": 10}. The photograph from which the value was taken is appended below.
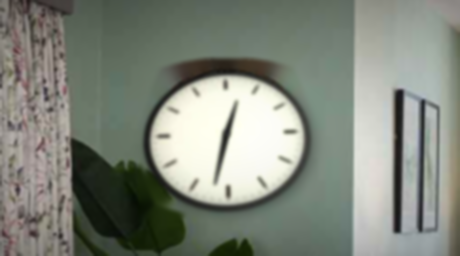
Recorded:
{"hour": 12, "minute": 32}
